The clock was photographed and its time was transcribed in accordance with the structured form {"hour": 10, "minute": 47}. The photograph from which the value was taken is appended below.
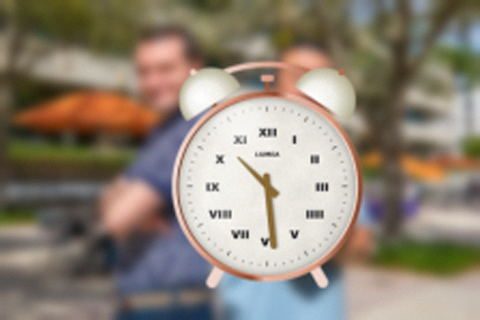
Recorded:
{"hour": 10, "minute": 29}
